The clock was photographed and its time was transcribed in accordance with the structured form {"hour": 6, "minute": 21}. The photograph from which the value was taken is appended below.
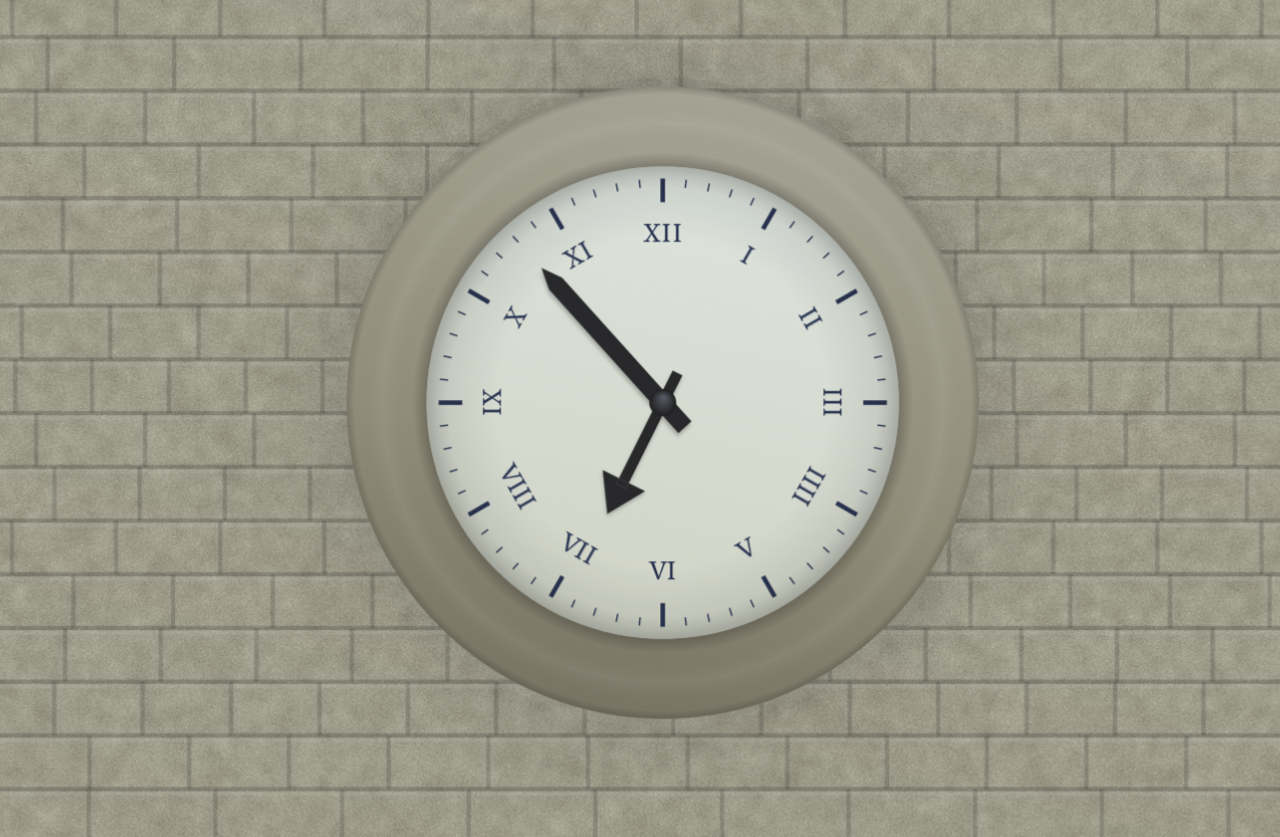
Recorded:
{"hour": 6, "minute": 53}
